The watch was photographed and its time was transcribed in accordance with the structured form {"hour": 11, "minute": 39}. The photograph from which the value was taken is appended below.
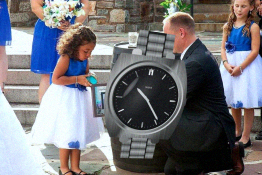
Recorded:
{"hour": 10, "minute": 24}
